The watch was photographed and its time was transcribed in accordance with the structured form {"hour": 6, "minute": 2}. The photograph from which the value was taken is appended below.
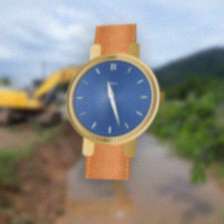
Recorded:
{"hour": 11, "minute": 27}
